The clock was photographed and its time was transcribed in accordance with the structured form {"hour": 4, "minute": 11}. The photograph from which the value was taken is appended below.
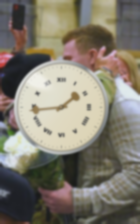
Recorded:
{"hour": 1, "minute": 44}
